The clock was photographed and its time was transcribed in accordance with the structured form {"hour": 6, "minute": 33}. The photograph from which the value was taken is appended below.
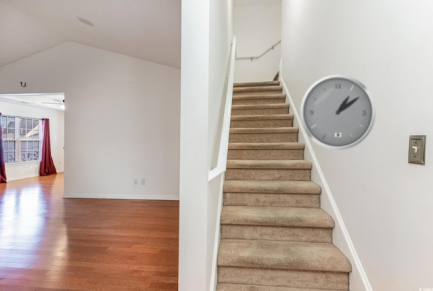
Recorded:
{"hour": 1, "minute": 9}
